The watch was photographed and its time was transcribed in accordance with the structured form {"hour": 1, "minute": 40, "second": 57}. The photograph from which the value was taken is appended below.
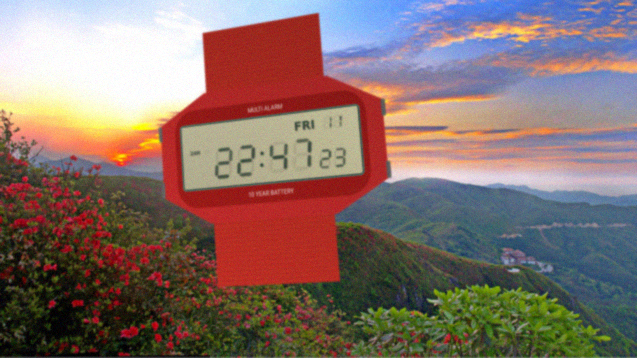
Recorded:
{"hour": 22, "minute": 47, "second": 23}
